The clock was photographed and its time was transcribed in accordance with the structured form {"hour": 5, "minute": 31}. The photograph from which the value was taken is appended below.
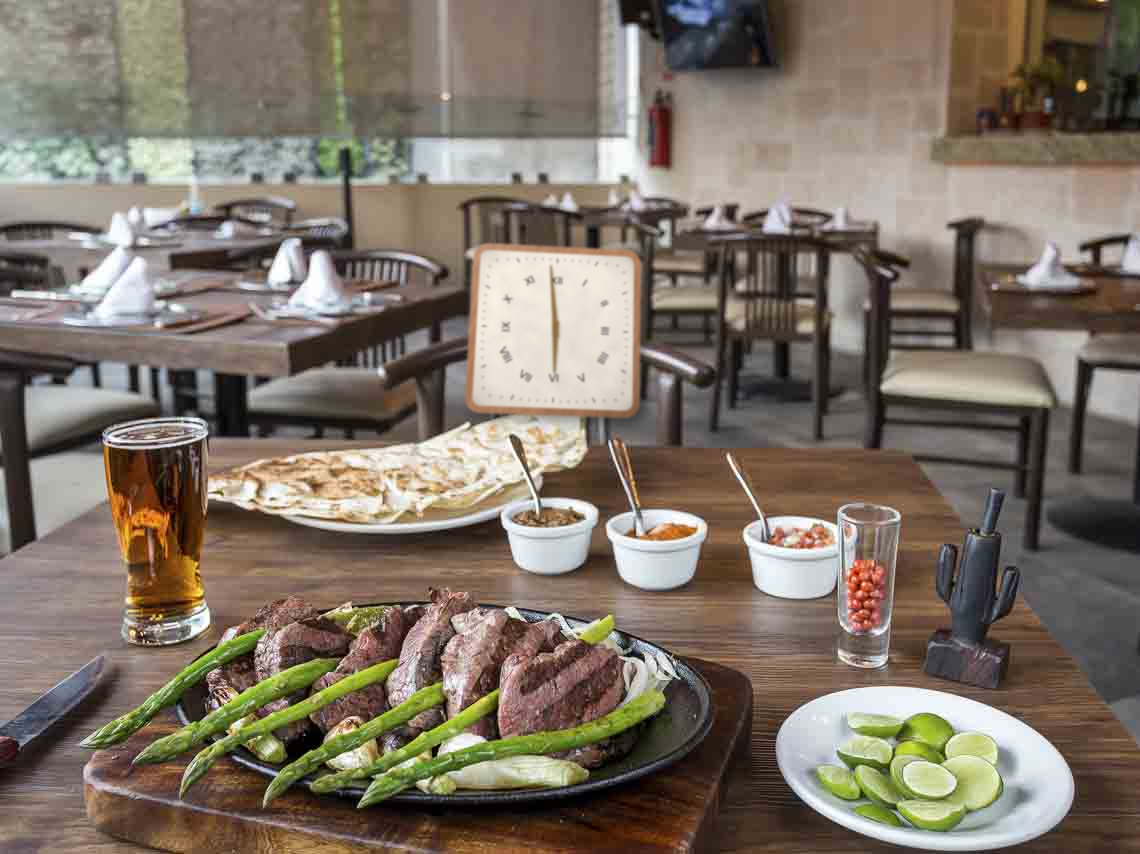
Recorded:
{"hour": 5, "minute": 59}
